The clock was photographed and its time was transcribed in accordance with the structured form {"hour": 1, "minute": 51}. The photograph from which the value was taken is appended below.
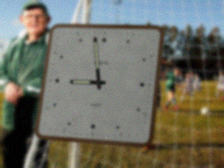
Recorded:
{"hour": 8, "minute": 58}
